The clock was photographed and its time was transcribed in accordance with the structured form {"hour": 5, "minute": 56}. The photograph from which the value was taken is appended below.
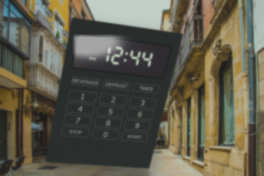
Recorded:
{"hour": 12, "minute": 44}
